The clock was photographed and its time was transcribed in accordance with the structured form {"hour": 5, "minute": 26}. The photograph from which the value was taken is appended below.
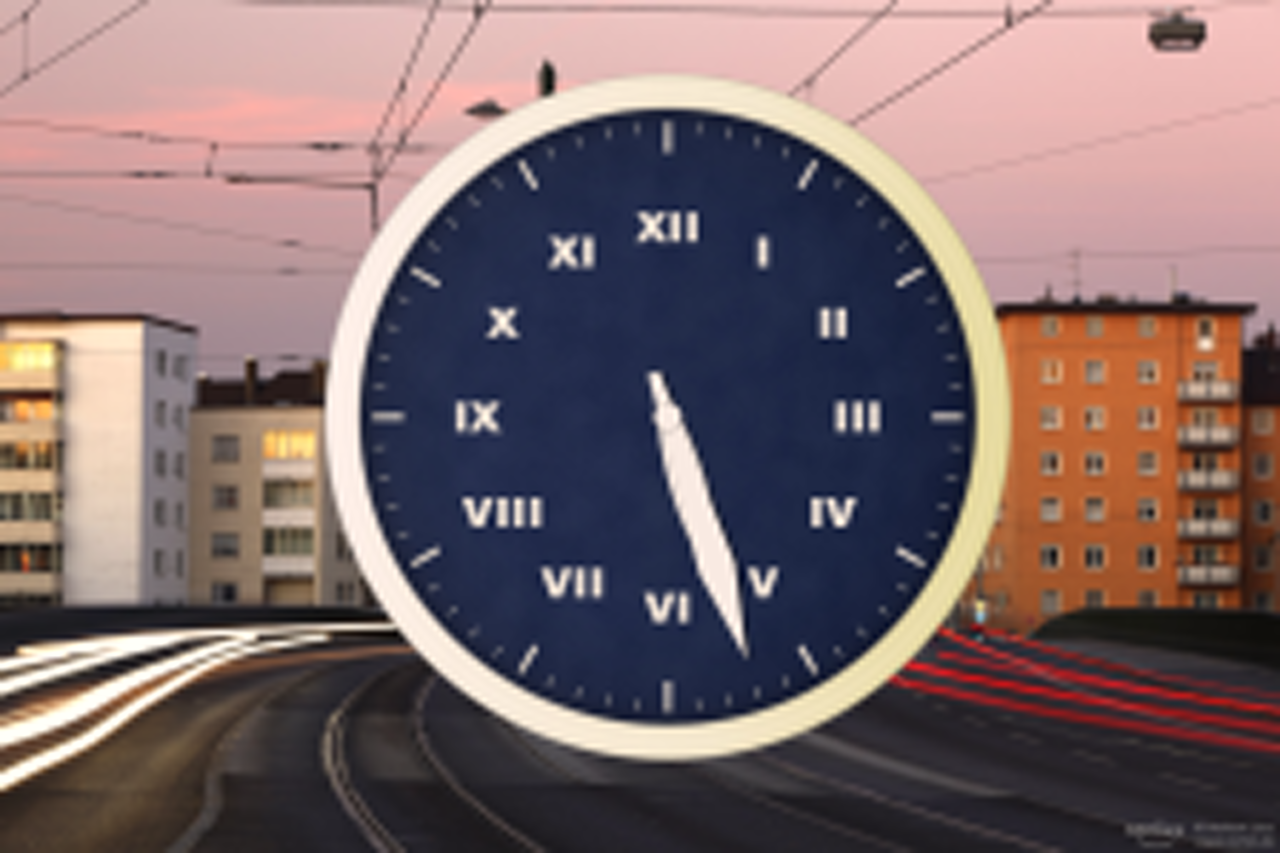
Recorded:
{"hour": 5, "minute": 27}
